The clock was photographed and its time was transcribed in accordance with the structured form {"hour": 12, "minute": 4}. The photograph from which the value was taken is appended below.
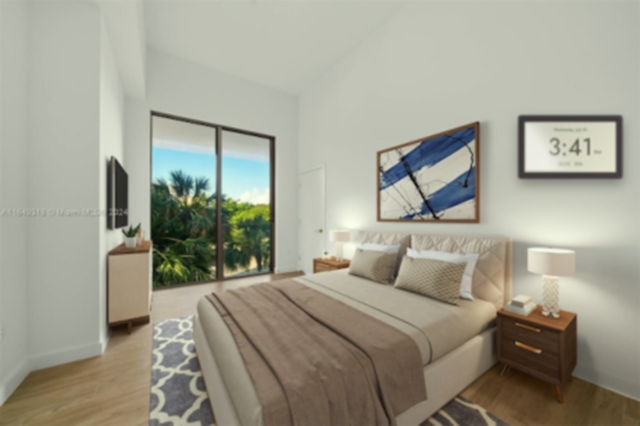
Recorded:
{"hour": 3, "minute": 41}
